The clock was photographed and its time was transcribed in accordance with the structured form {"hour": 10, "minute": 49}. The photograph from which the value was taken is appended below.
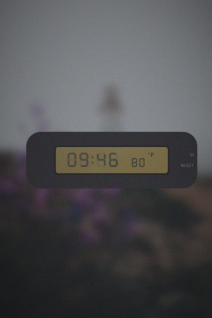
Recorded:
{"hour": 9, "minute": 46}
